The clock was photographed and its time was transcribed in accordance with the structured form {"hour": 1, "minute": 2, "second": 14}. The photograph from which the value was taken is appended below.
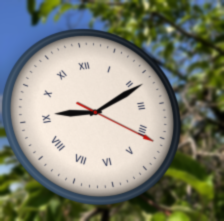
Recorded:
{"hour": 9, "minute": 11, "second": 21}
